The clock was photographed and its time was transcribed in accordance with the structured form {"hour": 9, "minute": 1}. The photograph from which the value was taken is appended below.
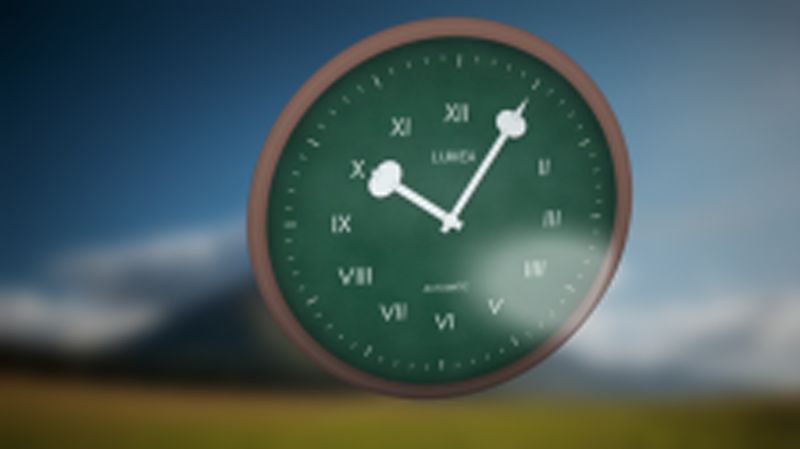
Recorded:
{"hour": 10, "minute": 5}
